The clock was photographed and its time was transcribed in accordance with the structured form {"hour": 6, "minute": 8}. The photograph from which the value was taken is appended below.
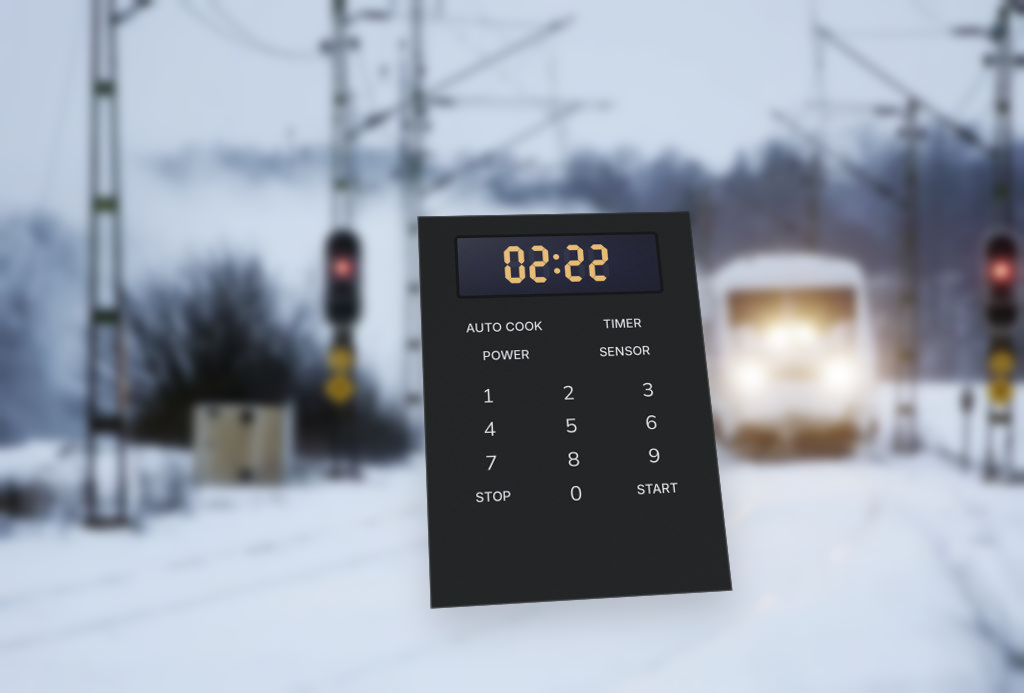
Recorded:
{"hour": 2, "minute": 22}
